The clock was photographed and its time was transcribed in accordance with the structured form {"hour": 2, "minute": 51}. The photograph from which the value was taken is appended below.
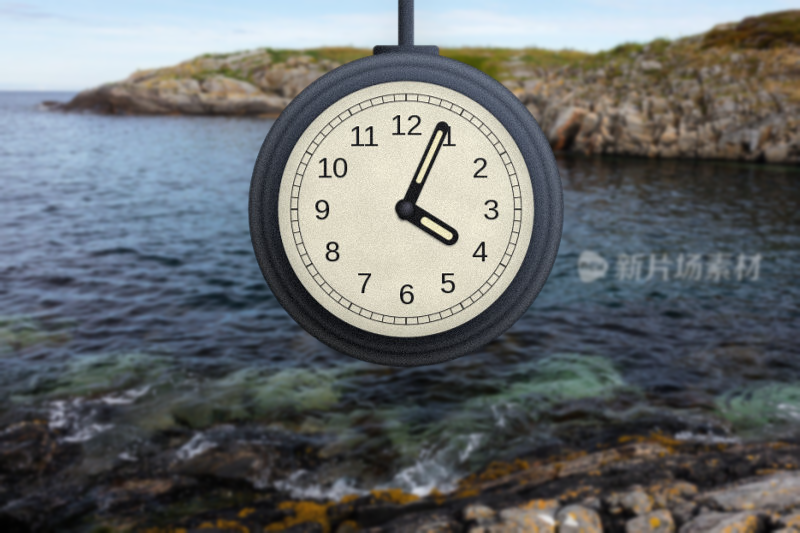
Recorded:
{"hour": 4, "minute": 4}
